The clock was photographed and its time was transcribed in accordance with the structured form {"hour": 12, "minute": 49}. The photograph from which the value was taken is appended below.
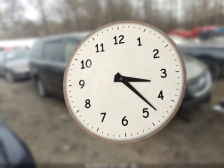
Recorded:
{"hour": 3, "minute": 23}
